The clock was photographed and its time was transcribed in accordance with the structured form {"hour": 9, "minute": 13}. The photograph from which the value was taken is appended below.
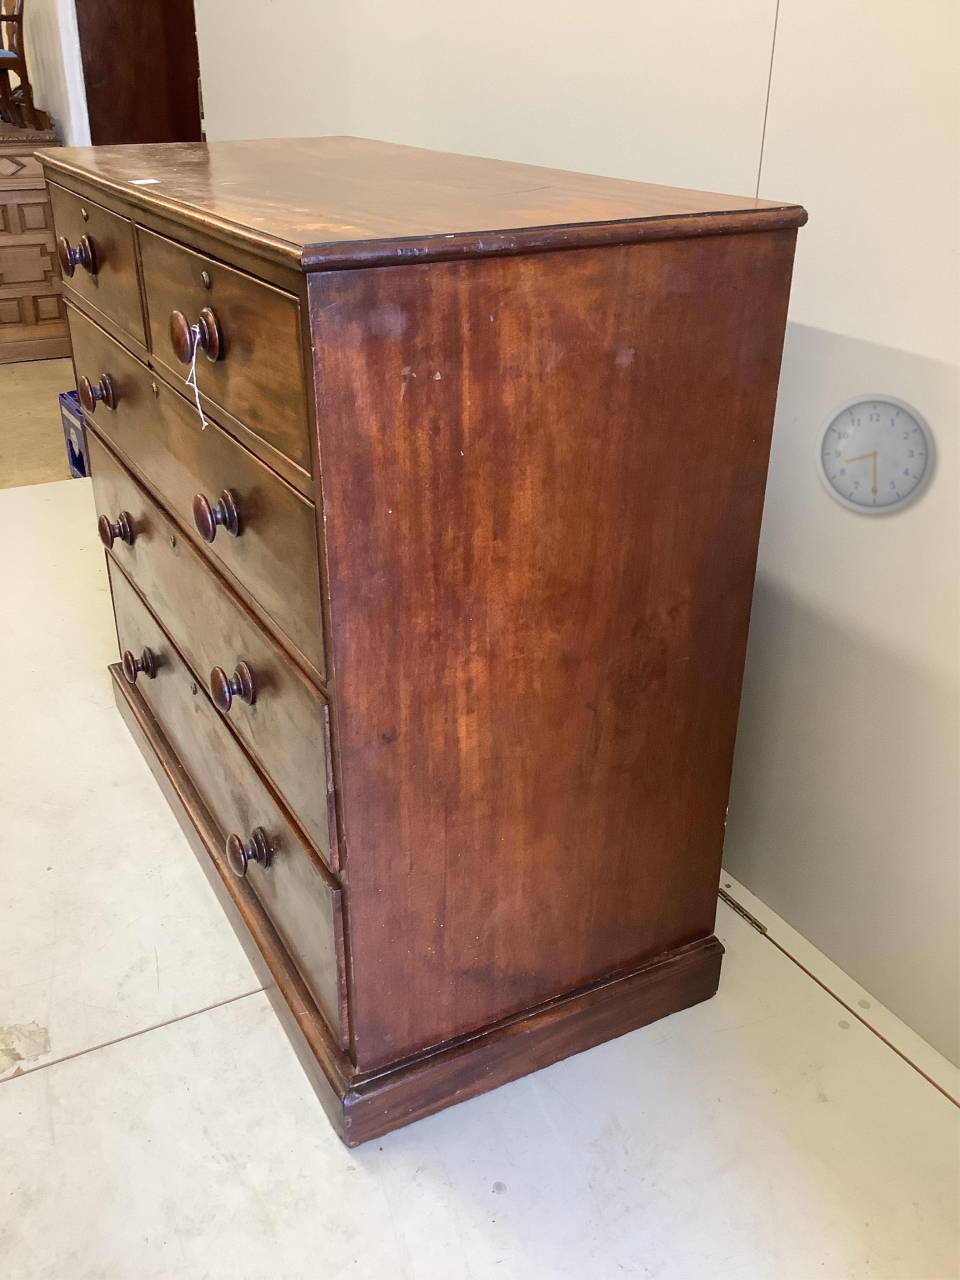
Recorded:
{"hour": 8, "minute": 30}
